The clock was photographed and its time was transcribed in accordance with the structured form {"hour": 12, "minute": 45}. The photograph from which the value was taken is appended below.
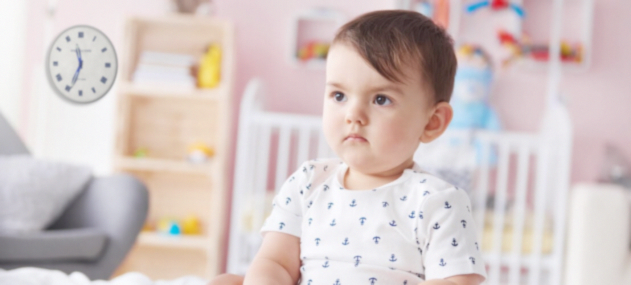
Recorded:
{"hour": 11, "minute": 34}
